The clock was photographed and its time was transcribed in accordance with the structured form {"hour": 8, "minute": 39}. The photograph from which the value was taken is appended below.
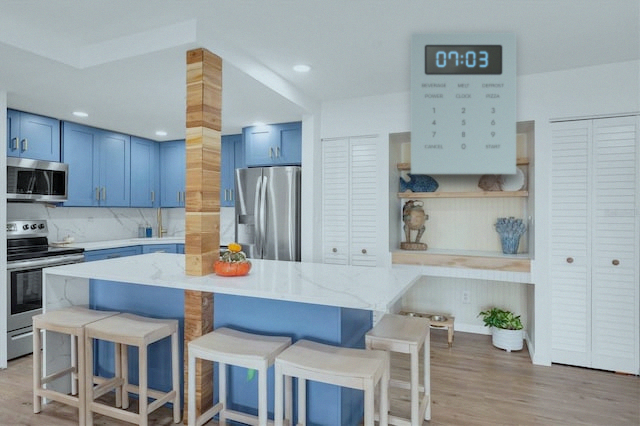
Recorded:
{"hour": 7, "minute": 3}
